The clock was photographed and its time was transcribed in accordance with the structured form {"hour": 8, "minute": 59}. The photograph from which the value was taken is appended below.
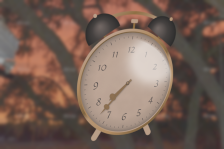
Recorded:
{"hour": 7, "minute": 37}
